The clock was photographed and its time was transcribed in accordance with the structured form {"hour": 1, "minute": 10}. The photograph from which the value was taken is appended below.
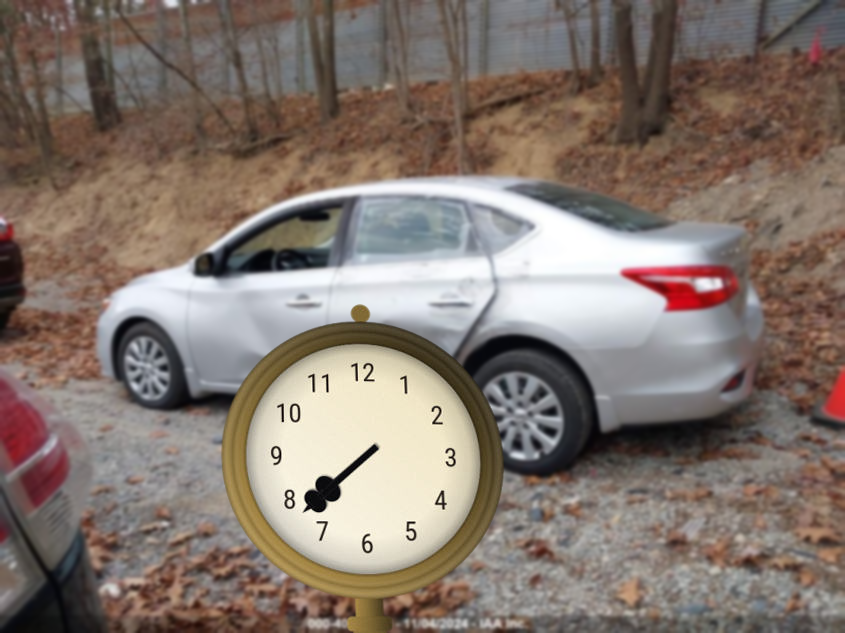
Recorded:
{"hour": 7, "minute": 38}
